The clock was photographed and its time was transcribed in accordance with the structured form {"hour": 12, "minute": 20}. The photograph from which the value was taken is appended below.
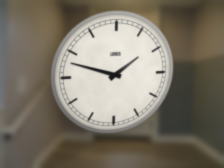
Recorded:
{"hour": 1, "minute": 48}
